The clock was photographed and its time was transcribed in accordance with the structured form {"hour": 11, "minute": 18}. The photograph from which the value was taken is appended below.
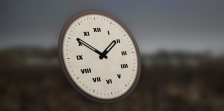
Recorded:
{"hour": 1, "minute": 51}
